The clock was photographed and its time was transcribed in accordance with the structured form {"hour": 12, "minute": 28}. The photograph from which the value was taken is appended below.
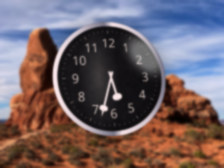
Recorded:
{"hour": 5, "minute": 33}
